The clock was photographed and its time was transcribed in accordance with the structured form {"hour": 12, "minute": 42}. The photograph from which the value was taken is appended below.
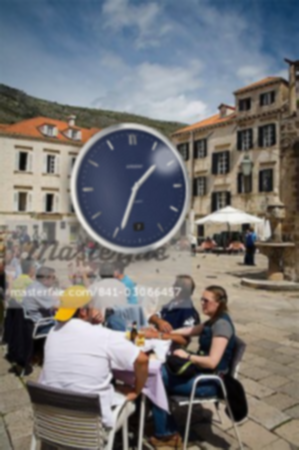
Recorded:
{"hour": 1, "minute": 34}
